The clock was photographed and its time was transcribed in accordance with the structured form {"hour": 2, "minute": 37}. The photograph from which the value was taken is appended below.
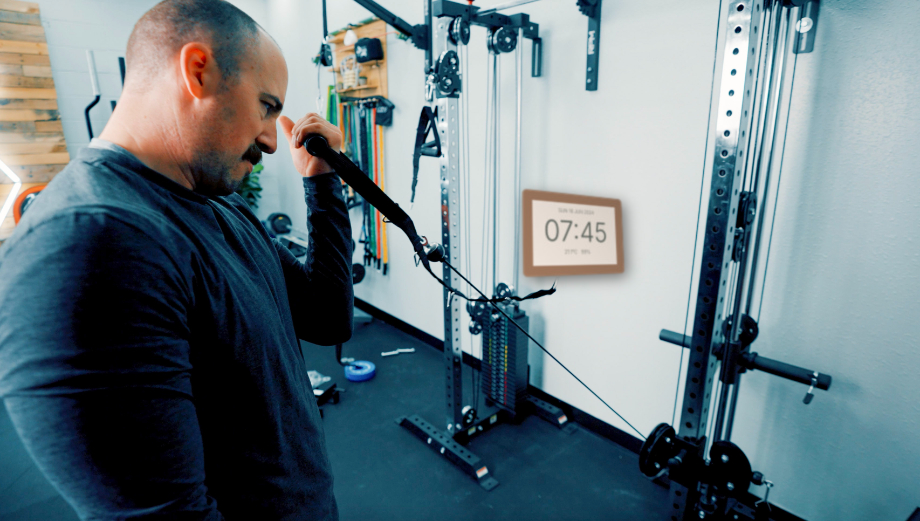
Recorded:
{"hour": 7, "minute": 45}
